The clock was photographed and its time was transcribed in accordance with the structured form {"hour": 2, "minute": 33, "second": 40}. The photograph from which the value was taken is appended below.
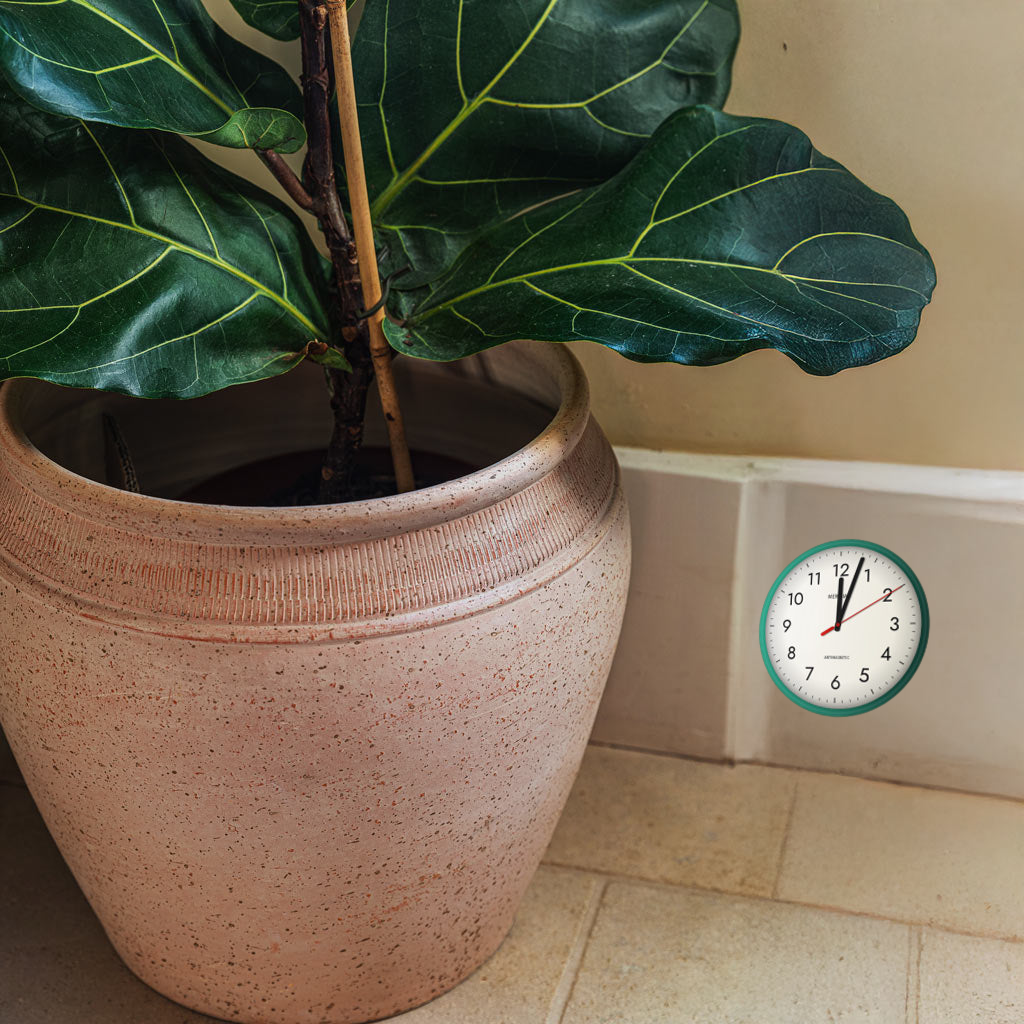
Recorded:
{"hour": 12, "minute": 3, "second": 10}
